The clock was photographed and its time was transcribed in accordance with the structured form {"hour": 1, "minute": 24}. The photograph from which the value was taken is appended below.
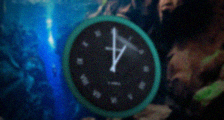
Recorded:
{"hour": 1, "minute": 0}
